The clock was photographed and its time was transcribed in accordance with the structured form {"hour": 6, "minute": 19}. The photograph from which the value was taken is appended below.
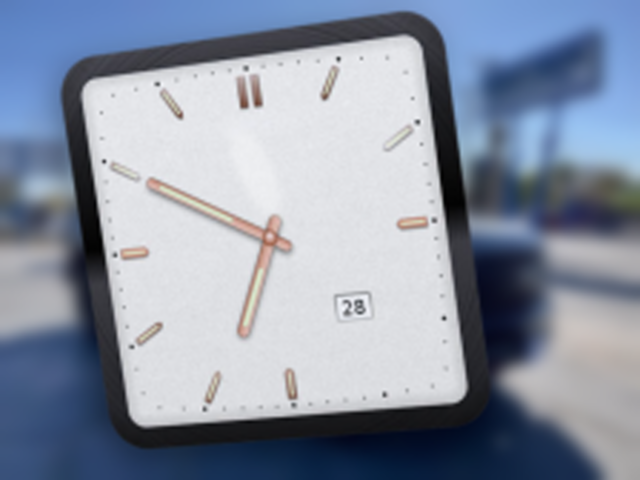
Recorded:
{"hour": 6, "minute": 50}
